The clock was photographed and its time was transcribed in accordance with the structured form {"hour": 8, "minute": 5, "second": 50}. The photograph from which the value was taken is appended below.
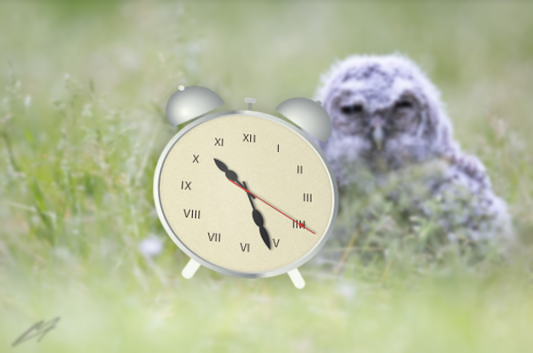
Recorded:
{"hour": 10, "minute": 26, "second": 20}
